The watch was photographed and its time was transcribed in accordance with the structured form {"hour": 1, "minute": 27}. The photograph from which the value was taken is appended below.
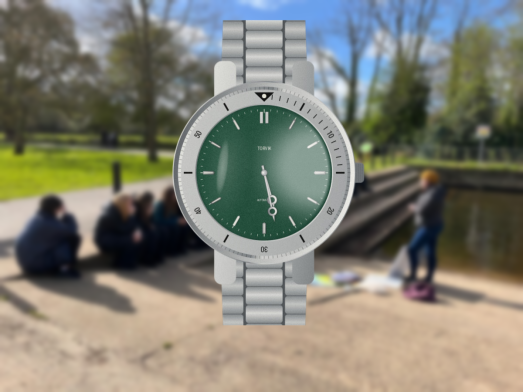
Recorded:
{"hour": 5, "minute": 28}
